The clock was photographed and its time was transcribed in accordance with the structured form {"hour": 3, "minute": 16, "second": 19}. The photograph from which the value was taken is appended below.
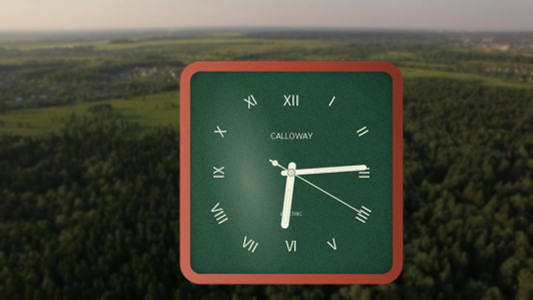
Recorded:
{"hour": 6, "minute": 14, "second": 20}
